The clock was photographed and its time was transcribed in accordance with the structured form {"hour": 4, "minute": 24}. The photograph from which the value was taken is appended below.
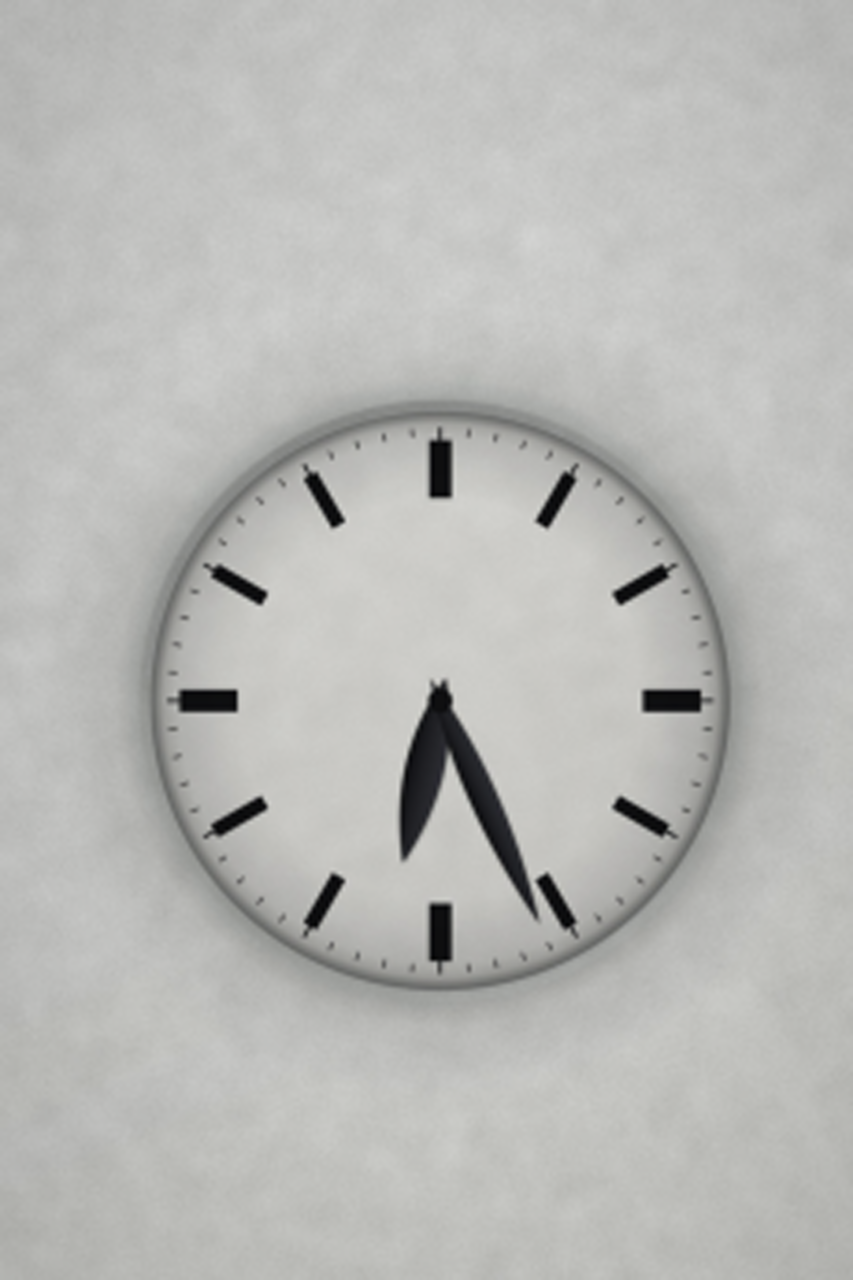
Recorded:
{"hour": 6, "minute": 26}
